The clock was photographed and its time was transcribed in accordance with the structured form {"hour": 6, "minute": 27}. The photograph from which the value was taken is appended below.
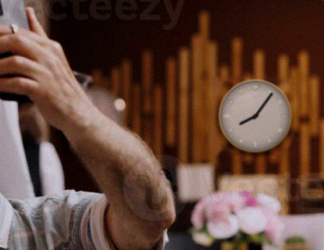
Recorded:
{"hour": 8, "minute": 6}
